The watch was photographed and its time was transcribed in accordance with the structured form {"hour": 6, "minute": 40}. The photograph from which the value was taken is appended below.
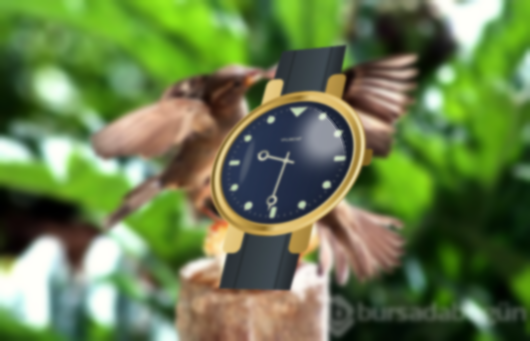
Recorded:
{"hour": 9, "minute": 31}
